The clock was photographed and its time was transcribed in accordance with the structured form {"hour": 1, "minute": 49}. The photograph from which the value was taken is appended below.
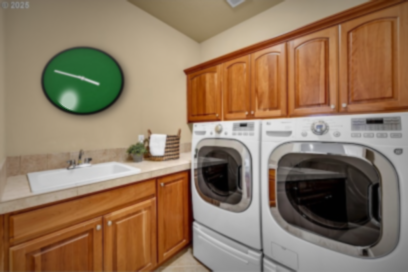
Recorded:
{"hour": 3, "minute": 48}
